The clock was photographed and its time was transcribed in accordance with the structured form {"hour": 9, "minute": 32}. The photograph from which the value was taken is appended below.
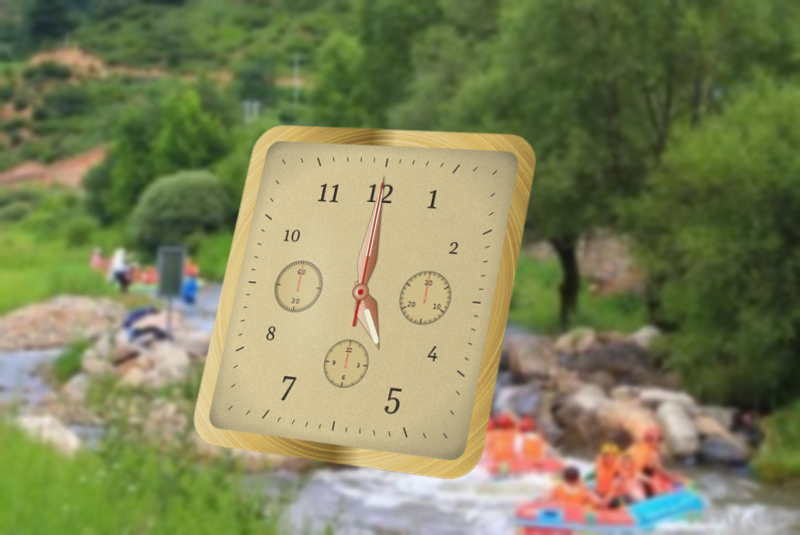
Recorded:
{"hour": 5, "minute": 0}
